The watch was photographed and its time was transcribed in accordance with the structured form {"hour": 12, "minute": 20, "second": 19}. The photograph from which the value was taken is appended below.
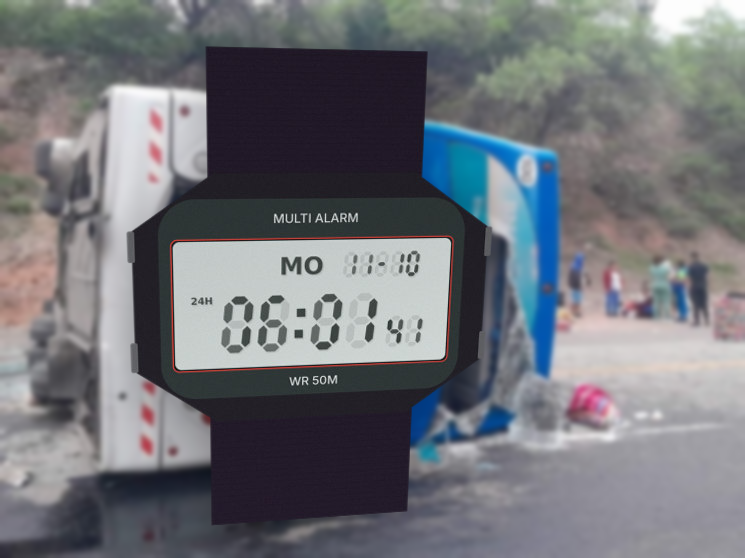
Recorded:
{"hour": 6, "minute": 1, "second": 41}
